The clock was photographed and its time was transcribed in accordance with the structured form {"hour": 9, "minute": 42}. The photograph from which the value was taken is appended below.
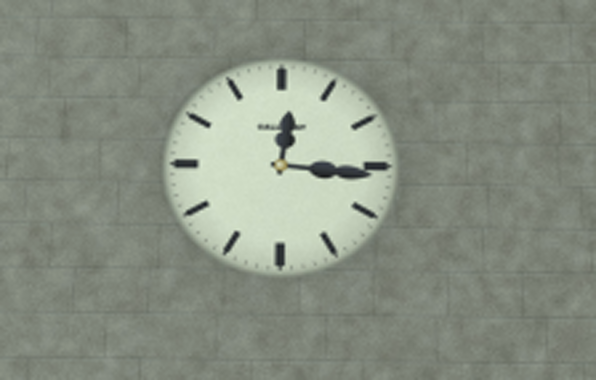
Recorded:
{"hour": 12, "minute": 16}
